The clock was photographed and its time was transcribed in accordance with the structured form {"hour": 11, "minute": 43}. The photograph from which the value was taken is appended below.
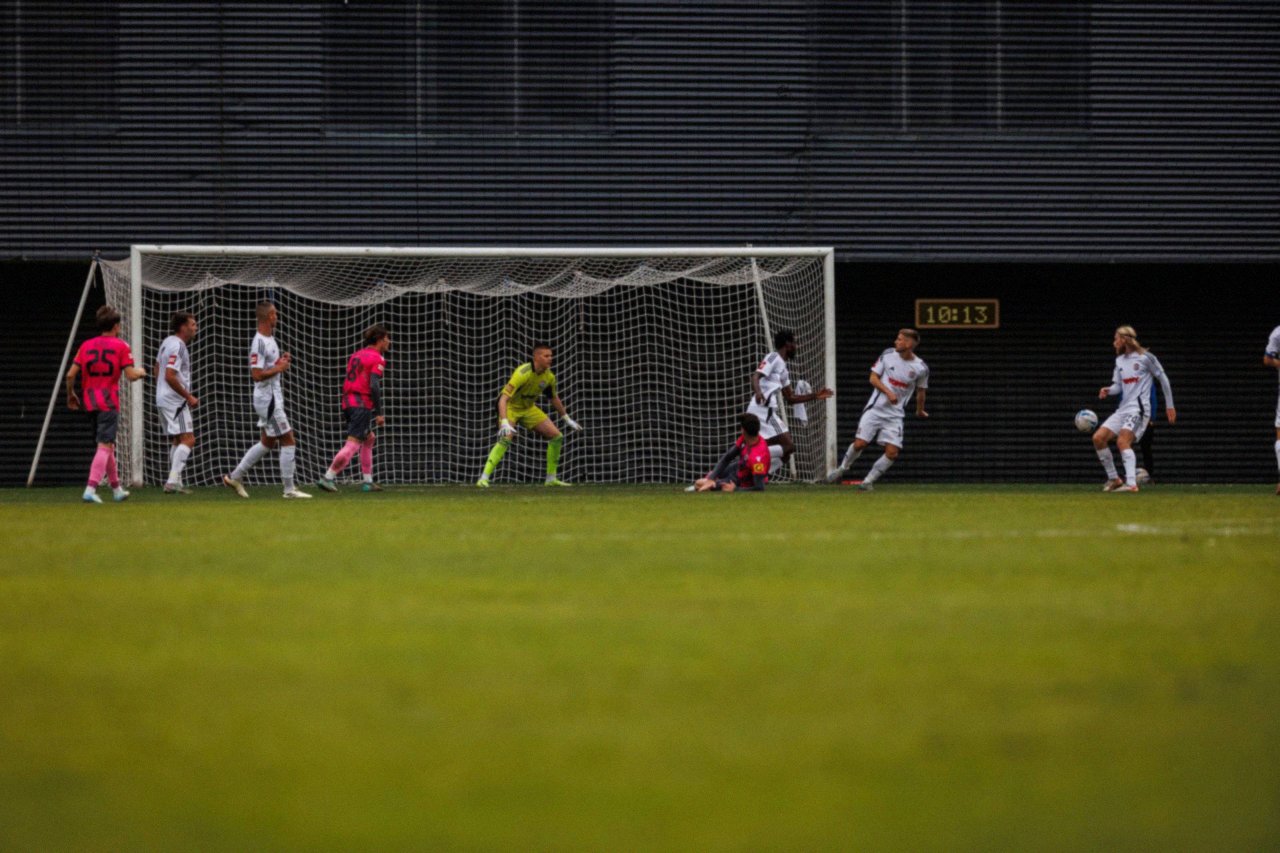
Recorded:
{"hour": 10, "minute": 13}
